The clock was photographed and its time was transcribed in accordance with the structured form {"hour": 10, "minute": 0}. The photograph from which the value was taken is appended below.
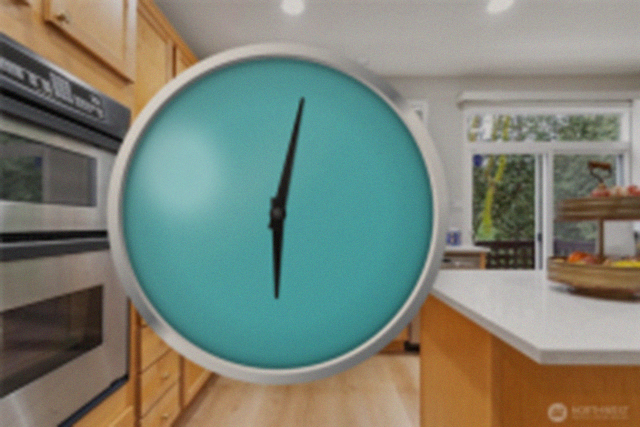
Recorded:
{"hour": 6, "minute": 2}
